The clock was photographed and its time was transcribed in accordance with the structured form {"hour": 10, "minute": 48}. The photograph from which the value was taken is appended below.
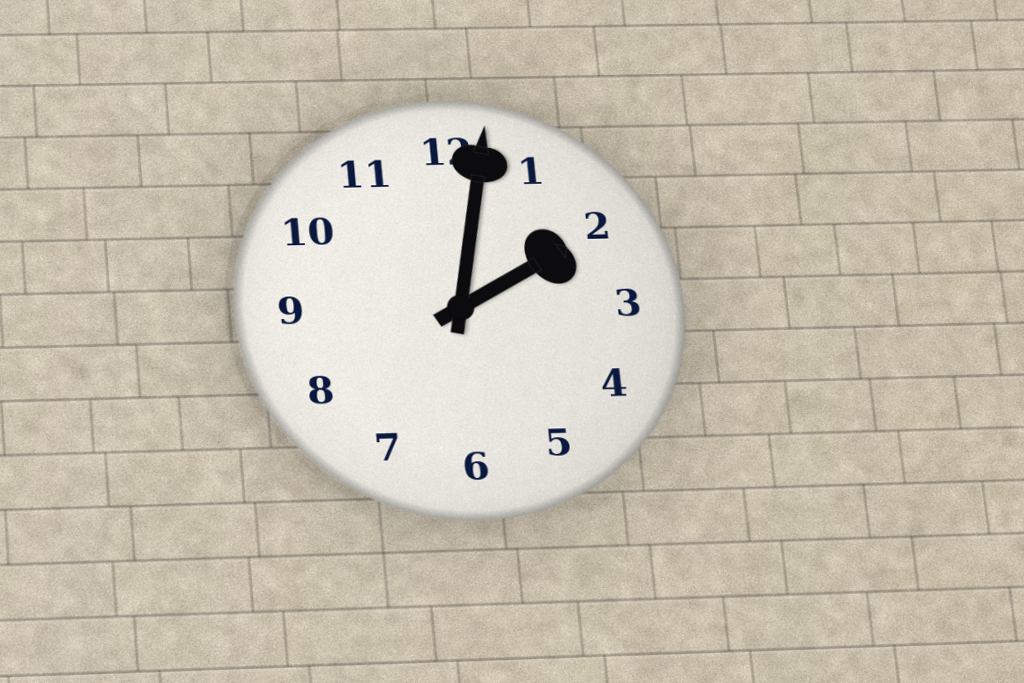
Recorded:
{"hour": 2, "minute": 2}
